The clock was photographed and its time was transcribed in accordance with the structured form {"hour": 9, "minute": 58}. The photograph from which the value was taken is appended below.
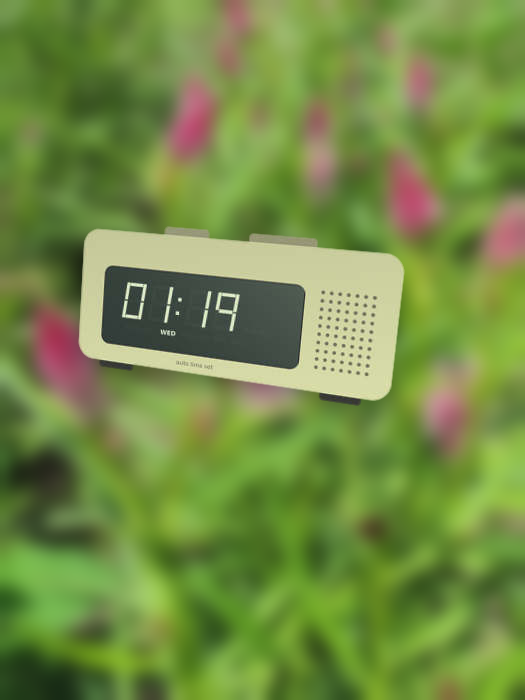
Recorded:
{"hour": 1, "minute": 19}
